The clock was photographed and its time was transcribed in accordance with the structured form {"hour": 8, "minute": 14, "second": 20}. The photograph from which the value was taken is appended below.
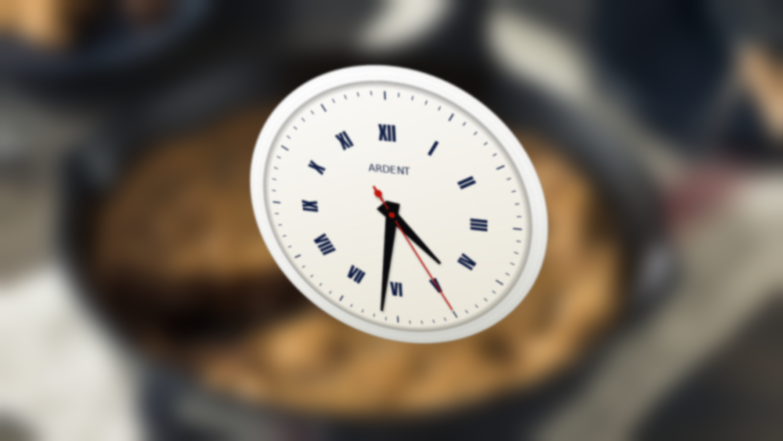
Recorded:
{"hour": 4, "minute": 31, "second": 25}
